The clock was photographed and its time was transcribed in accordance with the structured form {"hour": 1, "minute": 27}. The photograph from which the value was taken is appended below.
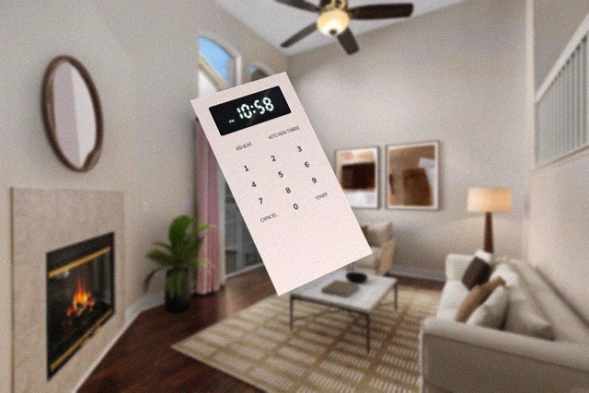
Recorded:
{"hour": 10, "minute": 58}
